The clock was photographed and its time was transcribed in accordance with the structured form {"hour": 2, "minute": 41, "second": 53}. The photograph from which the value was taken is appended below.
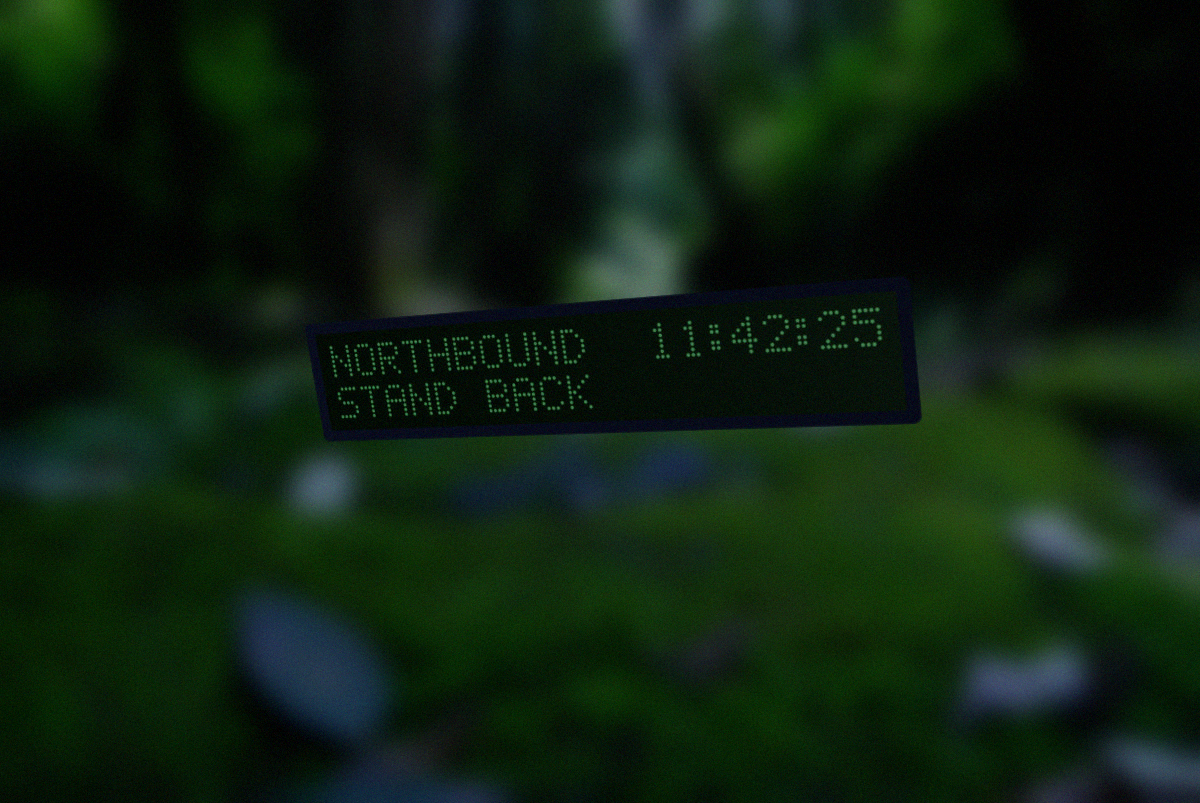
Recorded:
{"hour": 11, "minute": 42, "second": 25}
